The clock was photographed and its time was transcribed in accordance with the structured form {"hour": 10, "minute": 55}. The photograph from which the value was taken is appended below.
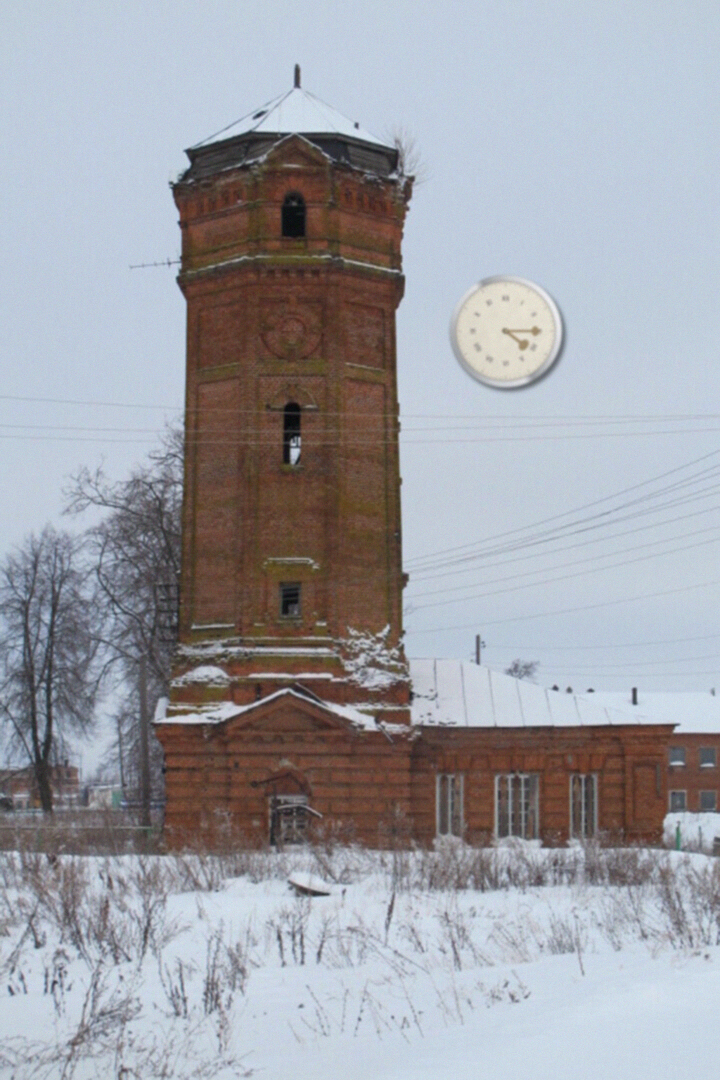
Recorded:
{"hour": 4, "minute": 15}
